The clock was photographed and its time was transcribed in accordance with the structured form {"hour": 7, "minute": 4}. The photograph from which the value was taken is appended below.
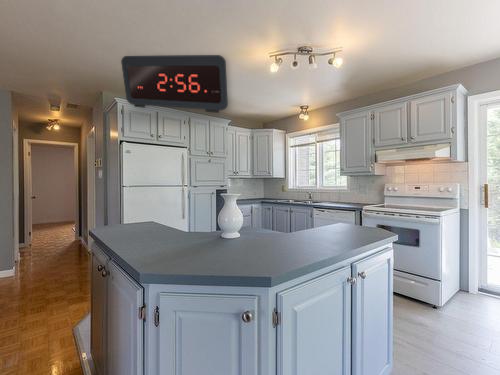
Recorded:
{"hour": 2, "minute": 56}
